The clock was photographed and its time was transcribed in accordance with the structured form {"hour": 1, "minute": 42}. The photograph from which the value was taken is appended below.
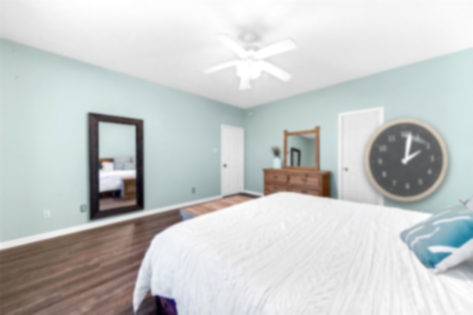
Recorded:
{"hour": 2, "minute": 2}
